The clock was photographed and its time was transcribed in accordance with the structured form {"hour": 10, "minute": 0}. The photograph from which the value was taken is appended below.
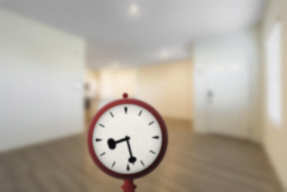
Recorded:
{"hour": 8, "minute": 28}
